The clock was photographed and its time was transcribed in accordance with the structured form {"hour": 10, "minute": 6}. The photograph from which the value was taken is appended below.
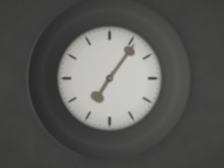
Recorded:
{"hour": 7, "minute": 6}
